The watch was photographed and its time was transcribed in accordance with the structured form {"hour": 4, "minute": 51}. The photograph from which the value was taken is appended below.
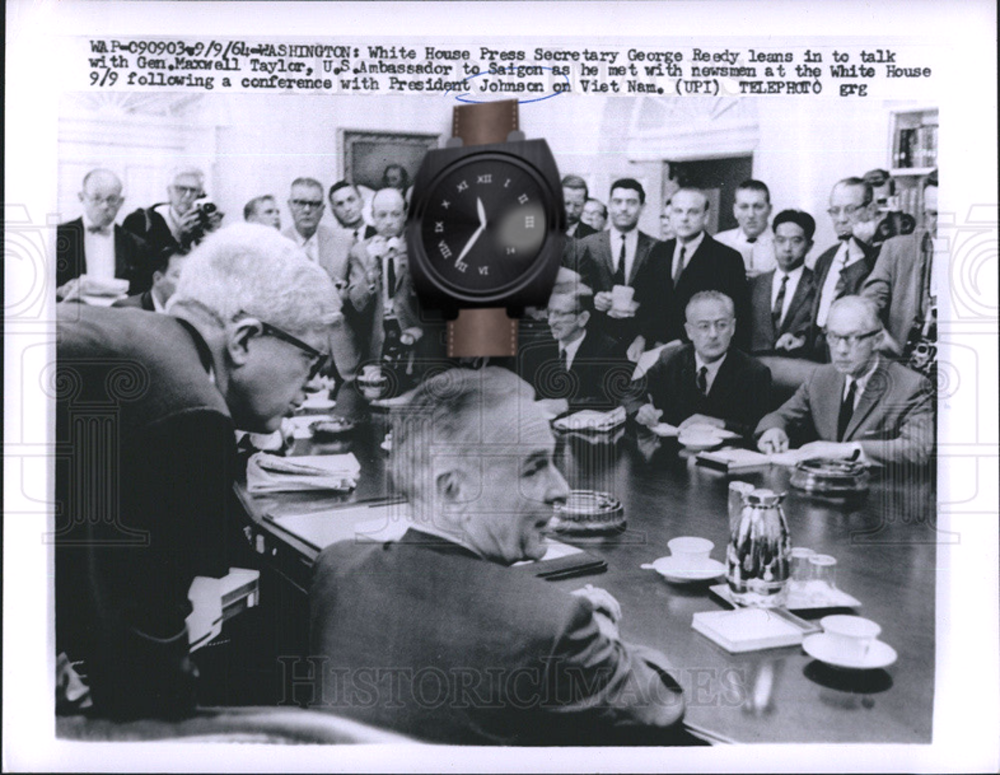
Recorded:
{"hour": 11, "minute": 36}
